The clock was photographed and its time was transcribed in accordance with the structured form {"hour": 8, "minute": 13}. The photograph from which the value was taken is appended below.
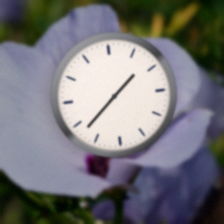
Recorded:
{"hour": 1, "minute": 38}
